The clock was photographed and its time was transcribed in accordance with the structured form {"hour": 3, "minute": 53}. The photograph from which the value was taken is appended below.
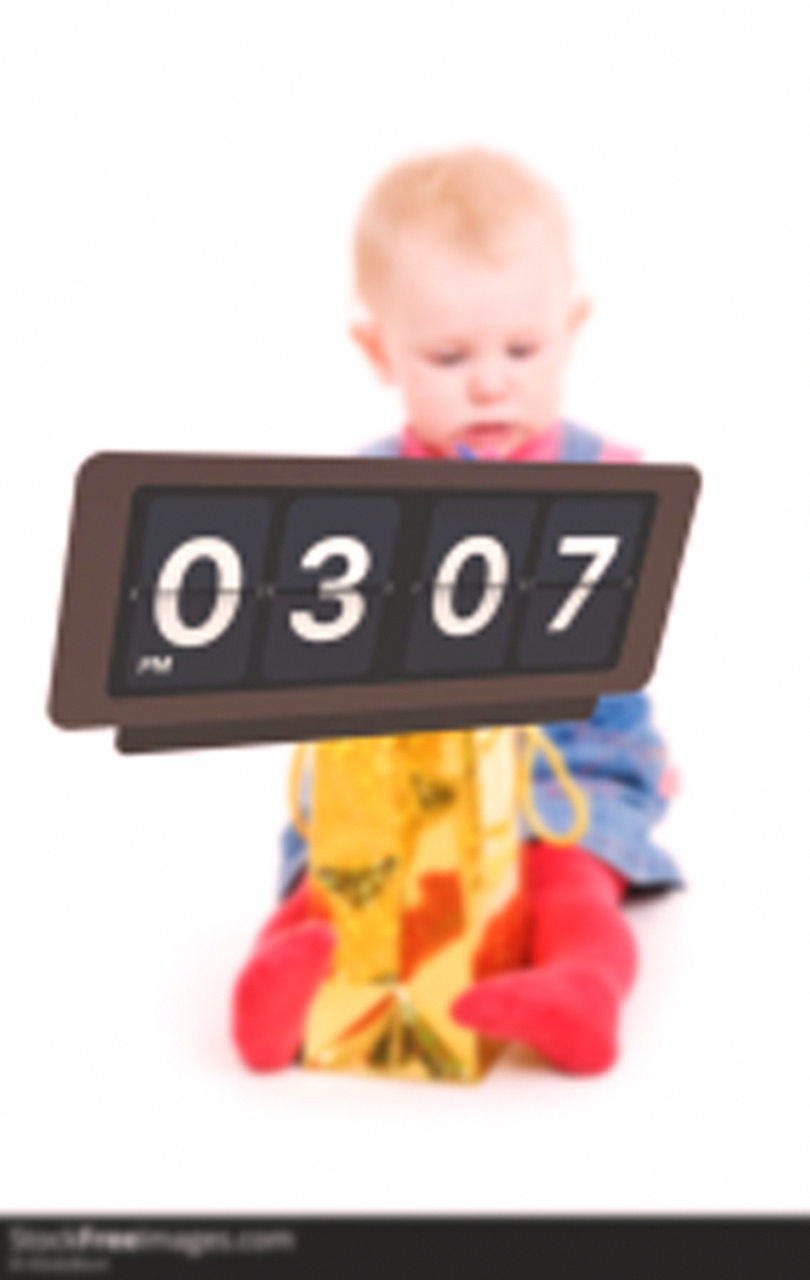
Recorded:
{"hour": 3, "minute": 7}
